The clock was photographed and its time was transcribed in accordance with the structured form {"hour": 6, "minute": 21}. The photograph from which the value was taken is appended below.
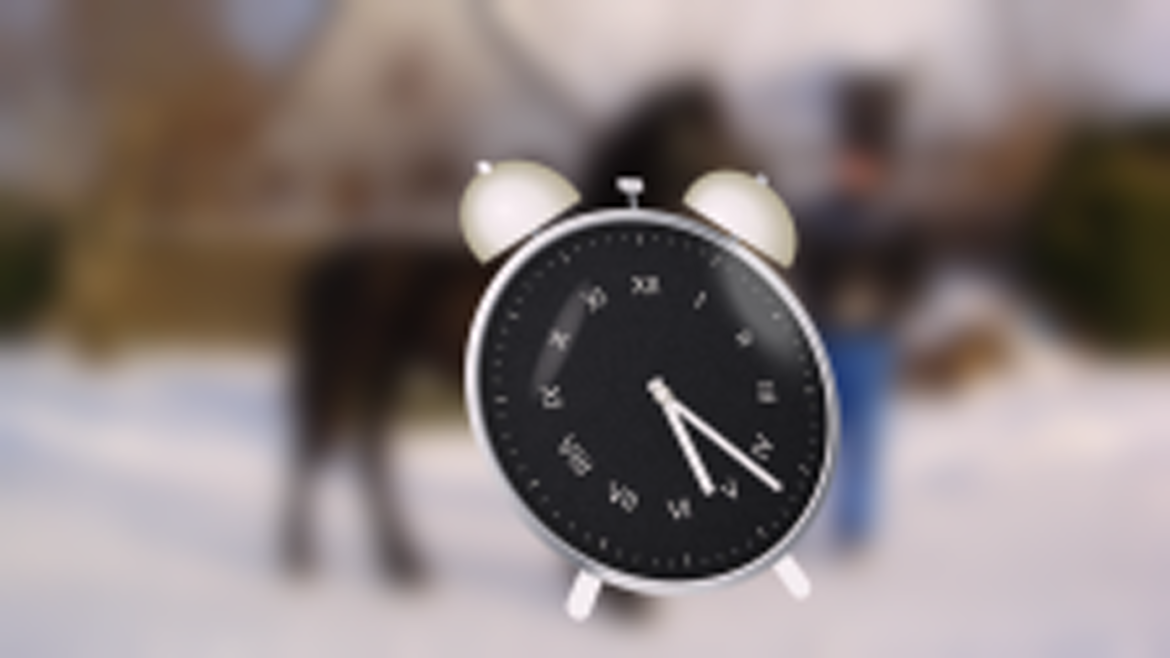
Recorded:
{"hour": 5, "minute": 22}
